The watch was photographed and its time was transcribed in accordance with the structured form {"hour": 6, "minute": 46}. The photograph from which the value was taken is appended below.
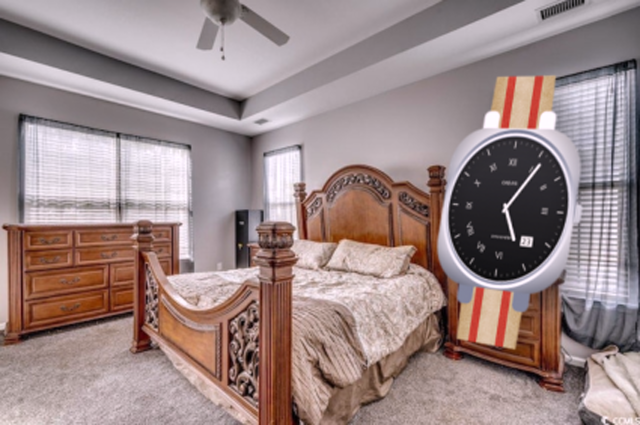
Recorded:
{"hour": 5, "minute": 6}
